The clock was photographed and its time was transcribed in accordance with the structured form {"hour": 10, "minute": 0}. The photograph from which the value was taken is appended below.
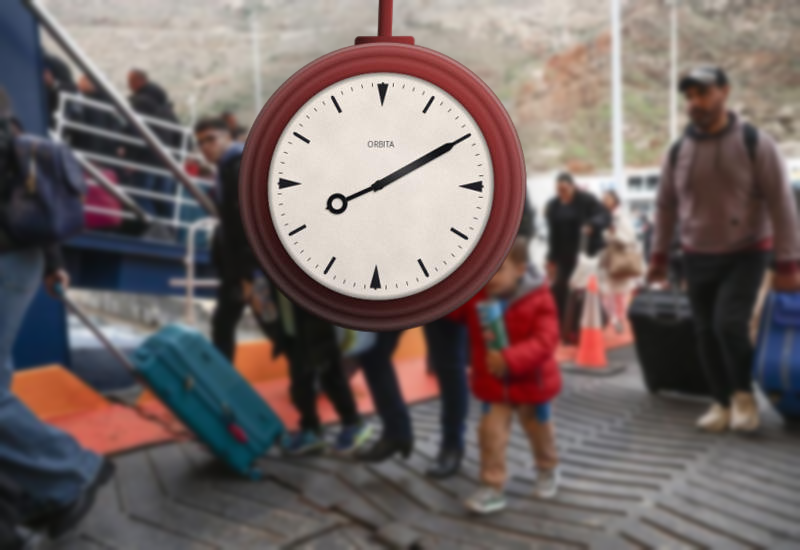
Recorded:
{"hour": 8, "minute": 10}
